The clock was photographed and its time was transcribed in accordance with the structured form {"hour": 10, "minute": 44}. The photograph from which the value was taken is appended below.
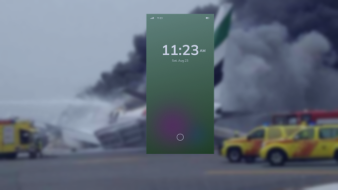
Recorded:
{"hour": 11, "minute": 23}
